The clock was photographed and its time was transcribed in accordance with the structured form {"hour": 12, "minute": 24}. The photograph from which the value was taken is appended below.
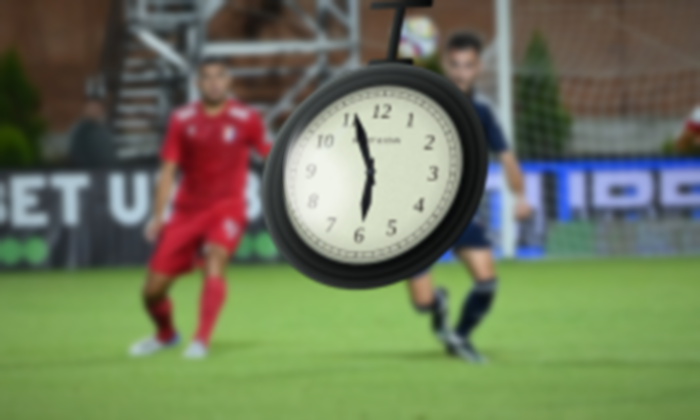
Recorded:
{"hour": 5, "minute": 56}
